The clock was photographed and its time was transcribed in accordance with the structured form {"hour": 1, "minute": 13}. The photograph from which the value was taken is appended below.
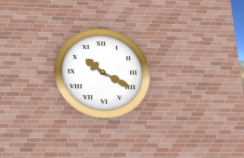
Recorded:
{"hour": 10, "minute": 20}
